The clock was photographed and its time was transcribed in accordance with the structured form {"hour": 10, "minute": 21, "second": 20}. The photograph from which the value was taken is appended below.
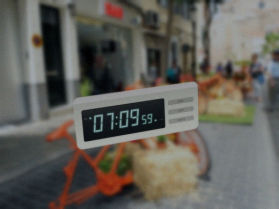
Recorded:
{"hour": 7, "minute": 9, "second": 59}
